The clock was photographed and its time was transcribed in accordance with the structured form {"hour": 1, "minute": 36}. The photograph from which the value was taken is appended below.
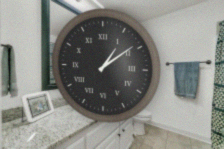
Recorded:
{"hour": 1, "minute": 9}
